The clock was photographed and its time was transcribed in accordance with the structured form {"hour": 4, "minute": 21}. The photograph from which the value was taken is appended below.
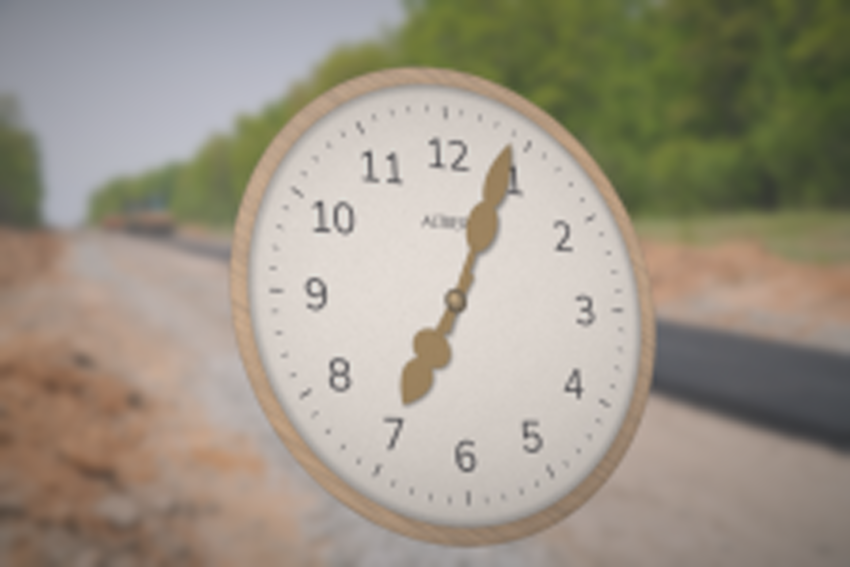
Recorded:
{"hour": 7, "minute": 4}
